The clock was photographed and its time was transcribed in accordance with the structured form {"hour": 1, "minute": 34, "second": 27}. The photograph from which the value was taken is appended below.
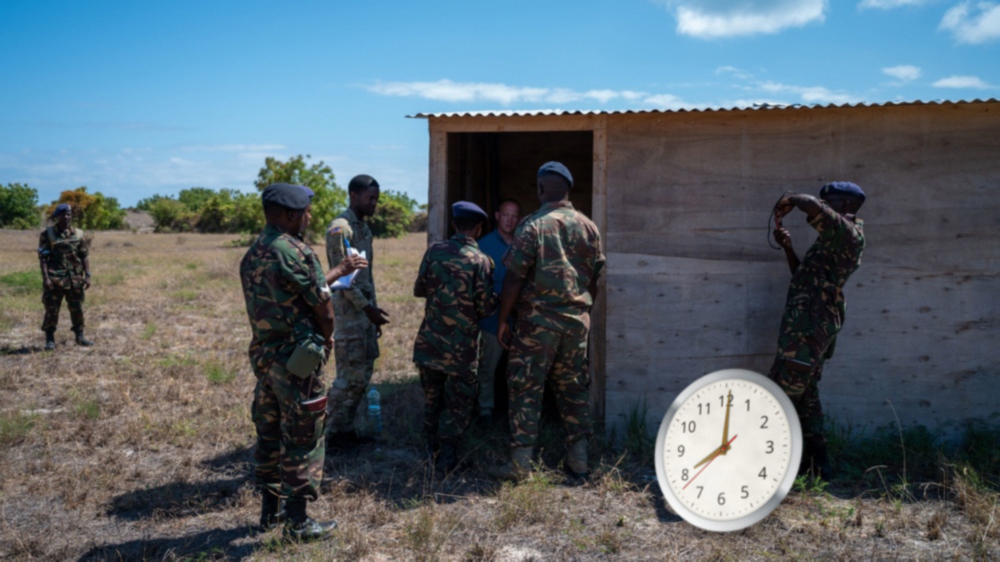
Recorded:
{"hour": 8, "minute": 0, "second": 38}
